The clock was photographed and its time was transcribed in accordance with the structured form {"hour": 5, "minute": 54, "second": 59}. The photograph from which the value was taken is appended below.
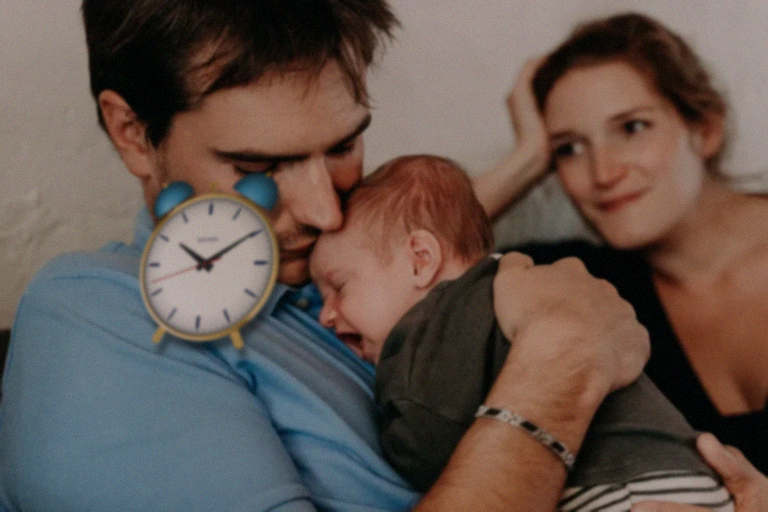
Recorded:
{"hour": 10, "minute": 9, "second": 42}
